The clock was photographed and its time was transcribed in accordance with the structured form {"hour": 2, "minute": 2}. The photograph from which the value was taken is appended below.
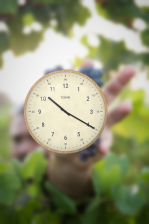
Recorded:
{"hour": 10, "minute": 20}
